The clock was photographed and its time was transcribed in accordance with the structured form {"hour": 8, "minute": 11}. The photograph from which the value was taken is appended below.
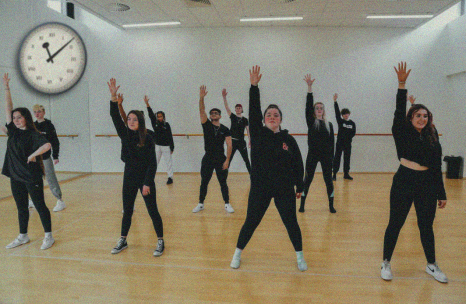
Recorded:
{"hour": 11, "minute": 8}
